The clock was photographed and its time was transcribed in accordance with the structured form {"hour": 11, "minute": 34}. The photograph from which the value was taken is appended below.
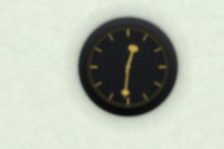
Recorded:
{"hour": 12, "minute": 31}
